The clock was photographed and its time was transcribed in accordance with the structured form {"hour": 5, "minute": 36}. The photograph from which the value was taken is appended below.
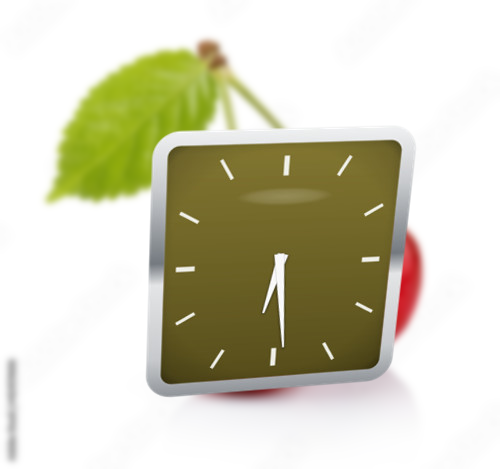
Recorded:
{"hour": 6, "minute": 29}
